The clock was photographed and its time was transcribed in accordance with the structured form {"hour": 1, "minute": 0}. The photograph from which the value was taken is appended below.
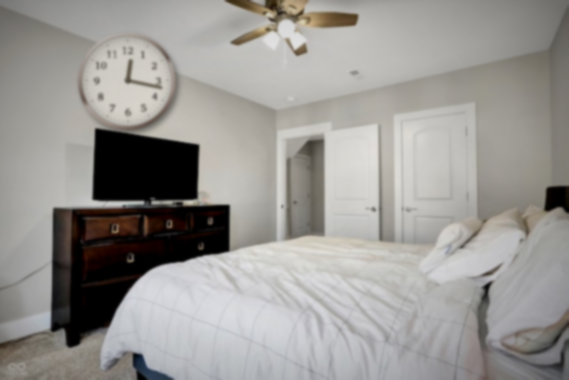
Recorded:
{"hour": 12, "minute": 17}
